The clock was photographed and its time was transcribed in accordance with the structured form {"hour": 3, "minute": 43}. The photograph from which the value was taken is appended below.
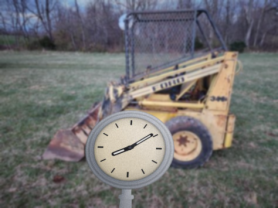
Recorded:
{"hour": 8, "minute": 9}
